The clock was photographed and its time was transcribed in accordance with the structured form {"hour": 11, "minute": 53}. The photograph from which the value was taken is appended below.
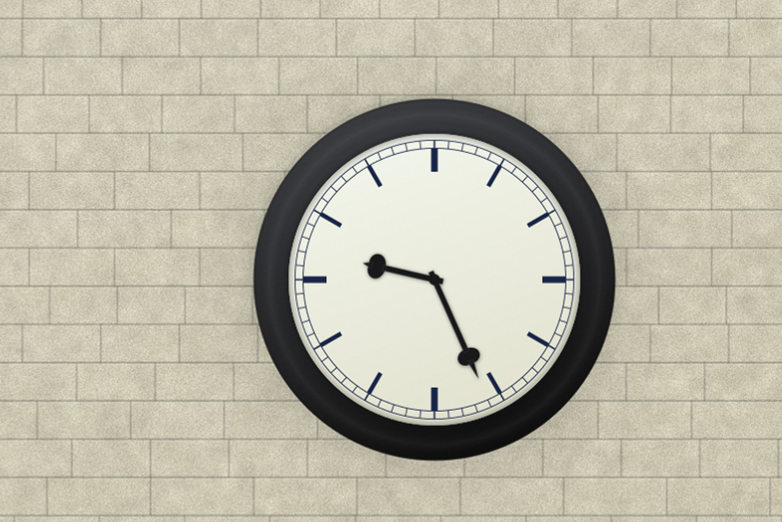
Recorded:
{"hour": 9, "minute": 26}
